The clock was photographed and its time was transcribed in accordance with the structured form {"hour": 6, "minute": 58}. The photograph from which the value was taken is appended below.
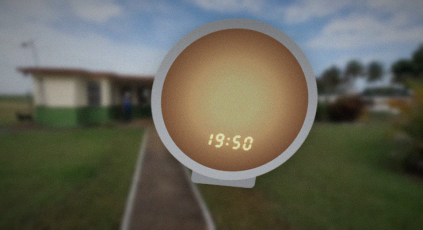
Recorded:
{"hour": 19, "minute": 50}
